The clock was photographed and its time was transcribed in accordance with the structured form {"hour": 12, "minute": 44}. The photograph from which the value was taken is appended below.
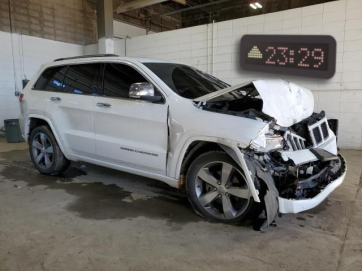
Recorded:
{"hour": 23, "minute": 29}
